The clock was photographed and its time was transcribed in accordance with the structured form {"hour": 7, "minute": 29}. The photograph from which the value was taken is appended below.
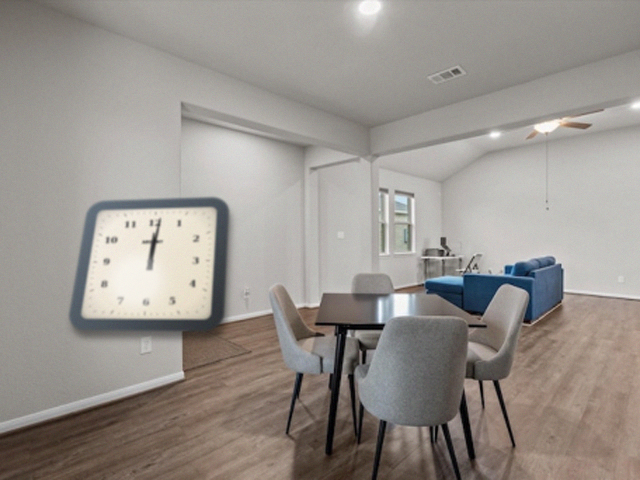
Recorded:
{"hour": 12, "minute": 1}
